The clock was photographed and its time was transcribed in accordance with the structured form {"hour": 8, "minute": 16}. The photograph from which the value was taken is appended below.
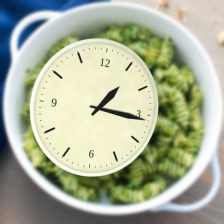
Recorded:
{"hour": 1, "minute": 16}
